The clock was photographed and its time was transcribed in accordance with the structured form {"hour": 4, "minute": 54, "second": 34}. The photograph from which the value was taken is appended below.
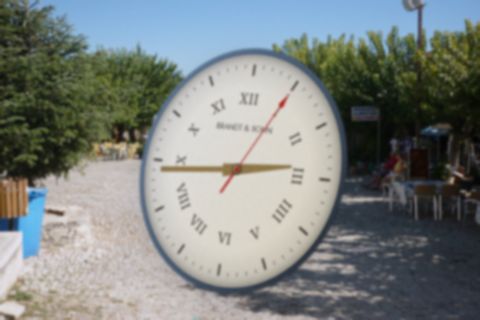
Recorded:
{"hour": 2, "minute": 44, "second": 5}
